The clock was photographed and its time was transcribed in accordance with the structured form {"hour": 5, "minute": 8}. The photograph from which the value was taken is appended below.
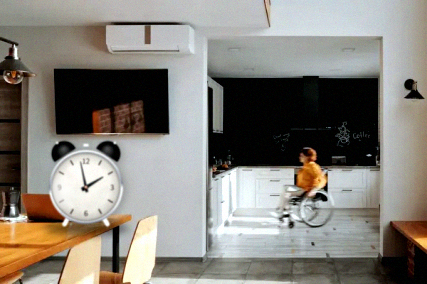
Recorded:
{"hour": 1, "minute": 58}
